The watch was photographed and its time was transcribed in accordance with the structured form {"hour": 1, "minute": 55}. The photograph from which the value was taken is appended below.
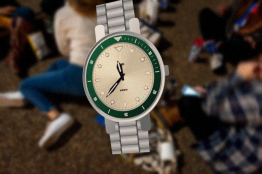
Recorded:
{"hour": 11, "minute": 38}
